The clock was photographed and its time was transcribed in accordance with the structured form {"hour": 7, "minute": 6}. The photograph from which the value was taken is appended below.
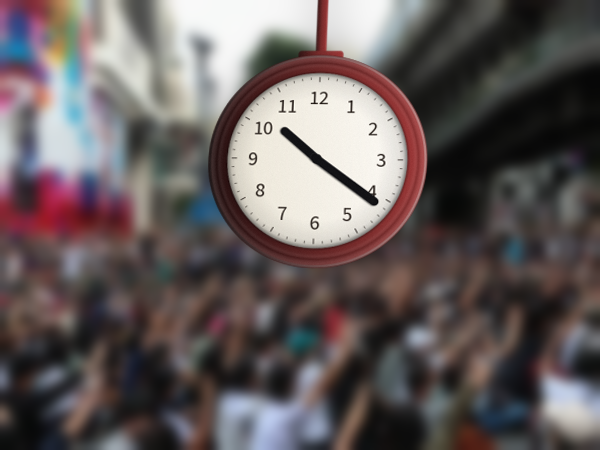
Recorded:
{"hour": 10, "minute": 21}
